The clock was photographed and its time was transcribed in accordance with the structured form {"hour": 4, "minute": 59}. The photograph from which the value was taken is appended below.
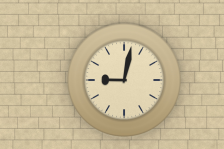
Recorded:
{"hour": 9, "minute": 2}
